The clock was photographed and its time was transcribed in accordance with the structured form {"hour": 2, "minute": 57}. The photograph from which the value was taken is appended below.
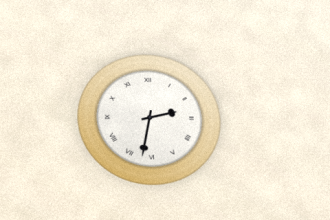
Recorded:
{"hour": 2, "minute": 32}
